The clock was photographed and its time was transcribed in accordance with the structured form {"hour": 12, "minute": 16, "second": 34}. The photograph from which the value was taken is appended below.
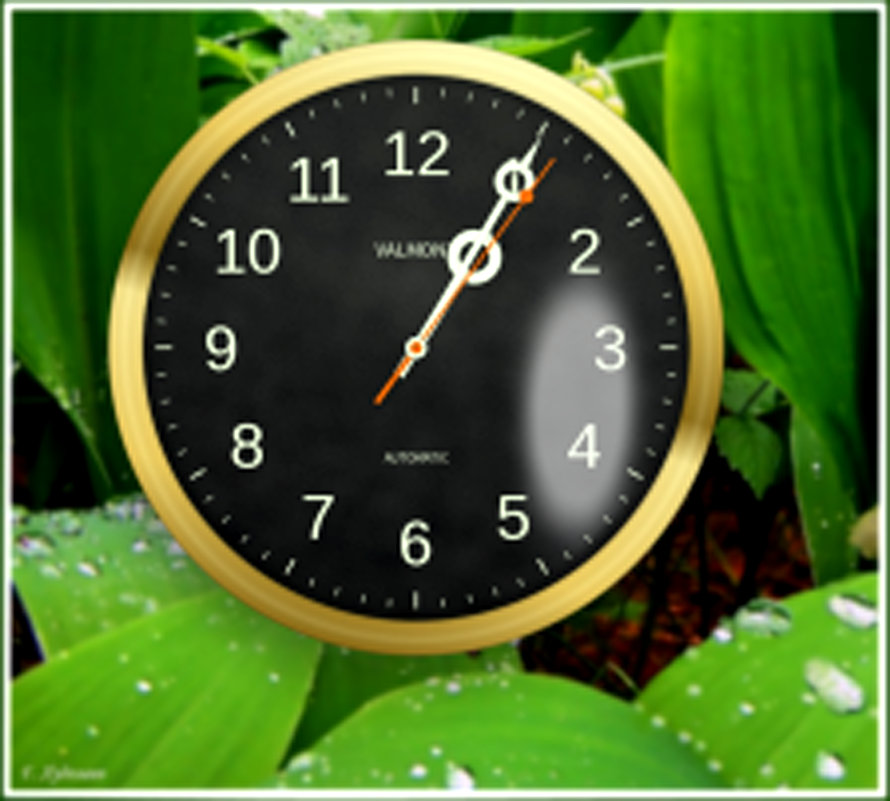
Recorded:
{"hour": 1, "minute": 5, "second": 6}
